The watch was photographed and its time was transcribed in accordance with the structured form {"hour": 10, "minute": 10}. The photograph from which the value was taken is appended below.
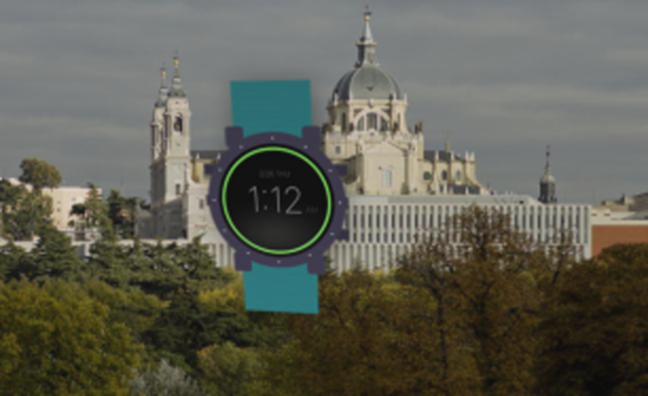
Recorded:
{"hour": 1, "minute": 12}
